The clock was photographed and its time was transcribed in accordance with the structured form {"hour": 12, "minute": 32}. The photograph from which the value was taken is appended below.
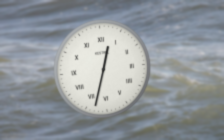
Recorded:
{"hour": 12, "minute": 33}
